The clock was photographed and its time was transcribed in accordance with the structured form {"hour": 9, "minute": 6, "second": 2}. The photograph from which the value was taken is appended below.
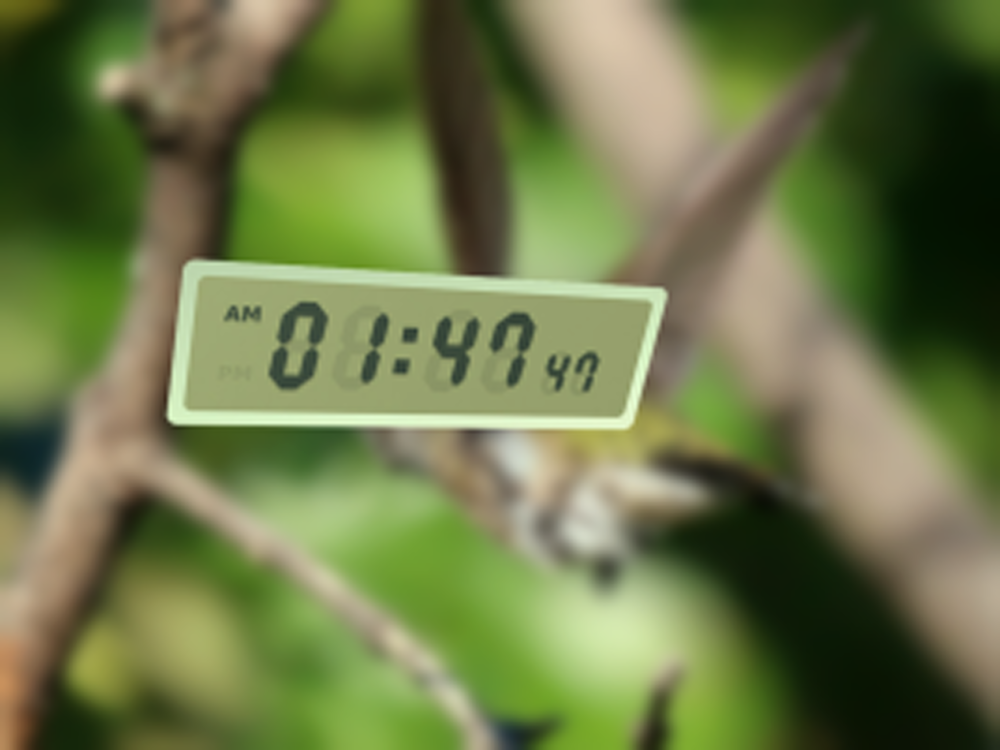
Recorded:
{"hour": 1, "minute": 47, "second": 47}
